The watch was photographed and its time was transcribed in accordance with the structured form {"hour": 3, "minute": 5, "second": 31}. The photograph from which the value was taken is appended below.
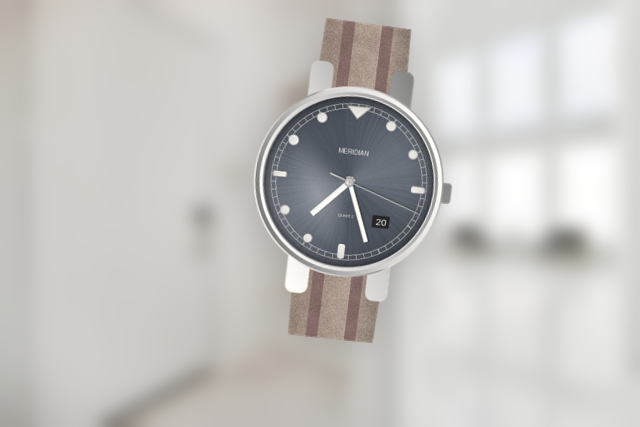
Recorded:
{"hour": 7, "minute": 26, "second": 18}
